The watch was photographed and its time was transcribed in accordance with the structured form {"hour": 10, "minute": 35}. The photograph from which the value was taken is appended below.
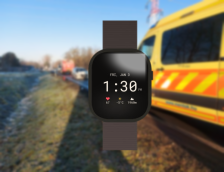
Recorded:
{"hour": 1, "minute": 30}
